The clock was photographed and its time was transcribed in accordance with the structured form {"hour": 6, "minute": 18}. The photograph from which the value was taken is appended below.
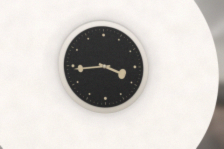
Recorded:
{"hour": 3, "minute": 44}
